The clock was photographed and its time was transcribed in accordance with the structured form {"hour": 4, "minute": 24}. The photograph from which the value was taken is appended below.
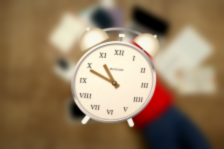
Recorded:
{"hour": 10, "minute": 49}
